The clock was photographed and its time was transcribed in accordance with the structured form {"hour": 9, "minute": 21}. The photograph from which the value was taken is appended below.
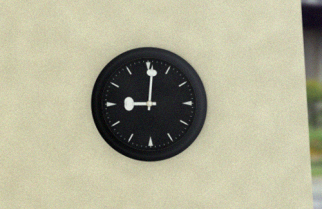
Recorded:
{"hour": 9, "minute": 1}
